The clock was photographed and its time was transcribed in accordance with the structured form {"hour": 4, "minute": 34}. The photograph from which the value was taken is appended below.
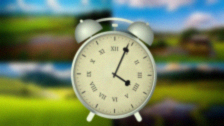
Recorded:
{"hour": 4, "minute": 4}
